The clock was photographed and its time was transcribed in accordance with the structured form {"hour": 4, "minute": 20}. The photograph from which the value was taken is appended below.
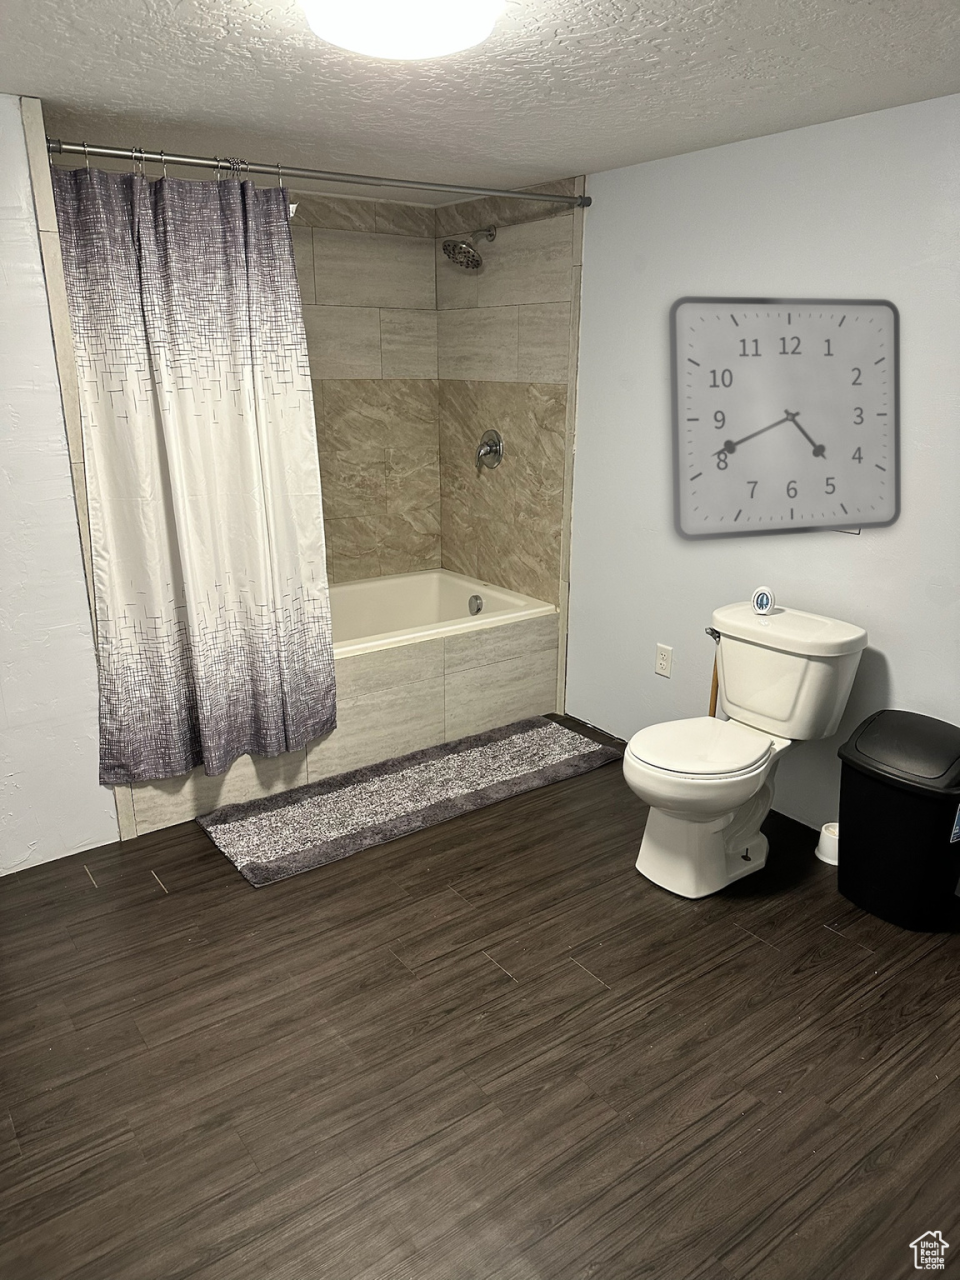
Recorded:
{"hour": 4, "minute": 41}
